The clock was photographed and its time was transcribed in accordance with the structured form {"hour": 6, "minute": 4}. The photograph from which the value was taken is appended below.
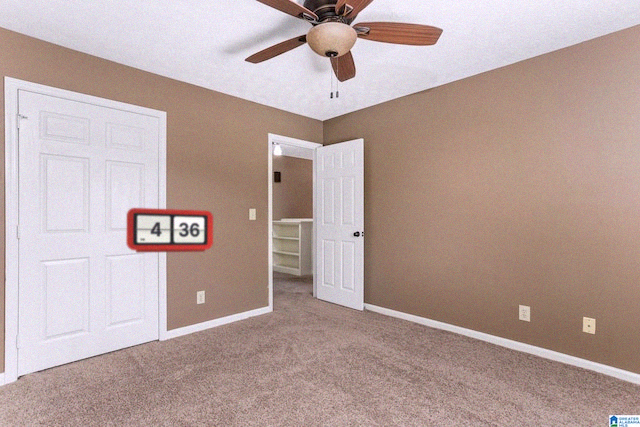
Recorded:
{"hour": 4, "minute": 36}
